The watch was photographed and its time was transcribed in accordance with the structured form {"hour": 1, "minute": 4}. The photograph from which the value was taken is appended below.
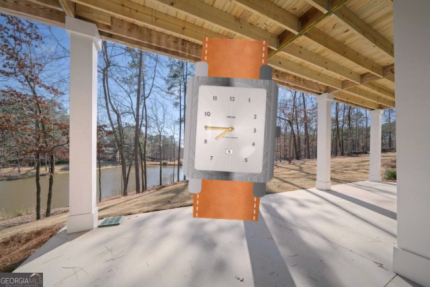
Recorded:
{"hour": 7, "minute": 45}
